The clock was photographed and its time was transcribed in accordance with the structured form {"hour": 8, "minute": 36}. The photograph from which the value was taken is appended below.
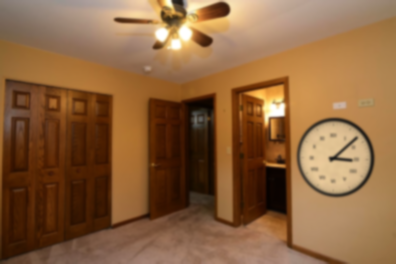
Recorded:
{"hour": 3, "minute": 8}
